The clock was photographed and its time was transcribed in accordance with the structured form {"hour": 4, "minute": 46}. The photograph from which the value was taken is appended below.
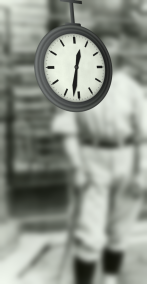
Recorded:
{"hour": 12, "minute": 32}
